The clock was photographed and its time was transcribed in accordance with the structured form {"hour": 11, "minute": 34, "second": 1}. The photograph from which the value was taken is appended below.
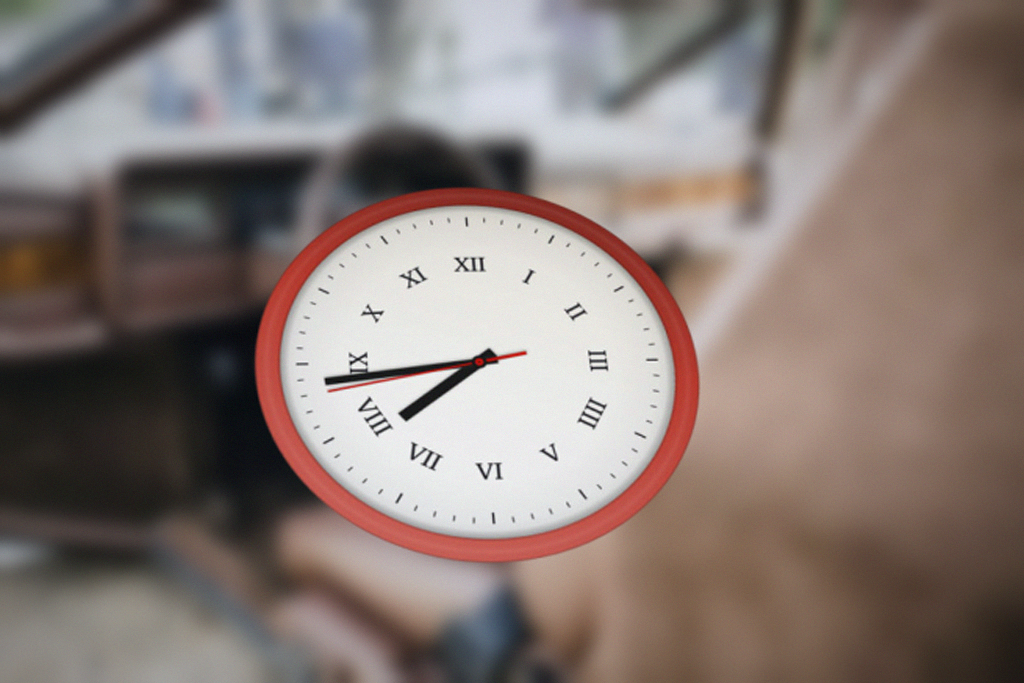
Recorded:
{"hour": 7, "minute": 43, "second": 43}
